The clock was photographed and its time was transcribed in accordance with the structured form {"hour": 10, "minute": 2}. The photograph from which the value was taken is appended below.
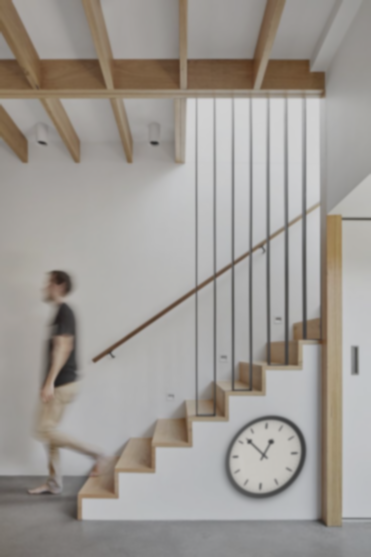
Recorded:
{"hour": 12, "minute": 52}
